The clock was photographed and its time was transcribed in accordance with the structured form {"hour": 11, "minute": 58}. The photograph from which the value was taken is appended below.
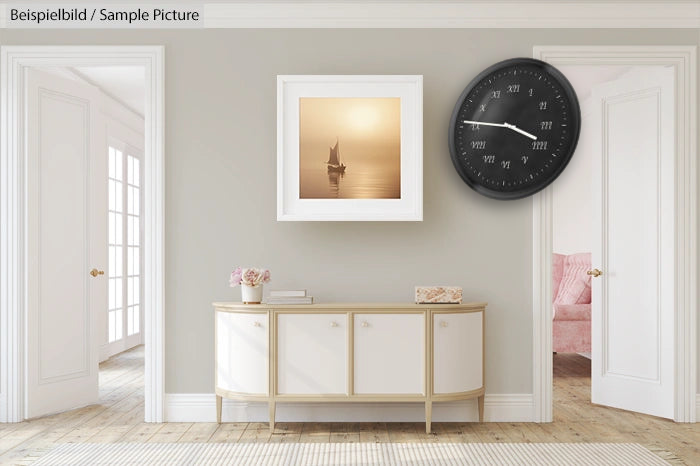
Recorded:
{"hour": 3, "minute": 46}
